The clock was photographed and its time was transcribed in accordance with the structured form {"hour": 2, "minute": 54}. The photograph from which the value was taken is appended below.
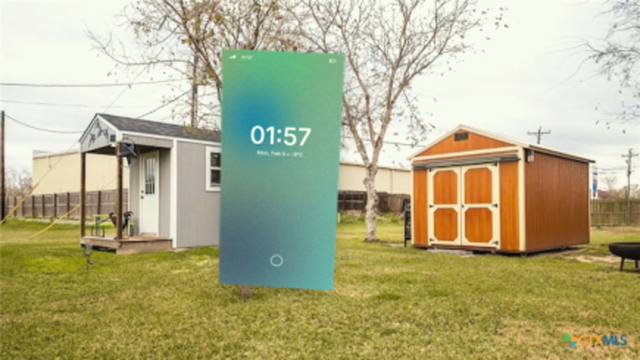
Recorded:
{"hour": 1, "minute": 57}
